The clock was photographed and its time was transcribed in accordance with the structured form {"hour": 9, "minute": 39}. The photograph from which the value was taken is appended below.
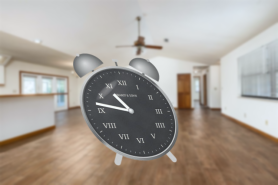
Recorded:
{"hour": 10, "minute": 47}
